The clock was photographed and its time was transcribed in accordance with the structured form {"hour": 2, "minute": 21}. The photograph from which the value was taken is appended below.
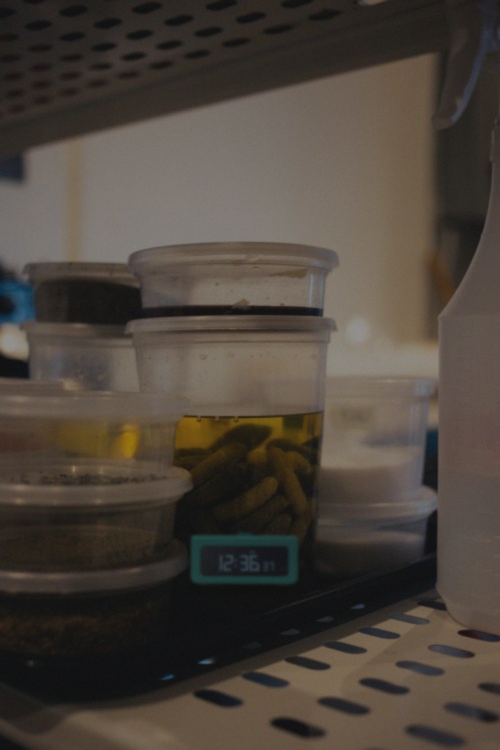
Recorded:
{"hour": 12, "minute": 36}
